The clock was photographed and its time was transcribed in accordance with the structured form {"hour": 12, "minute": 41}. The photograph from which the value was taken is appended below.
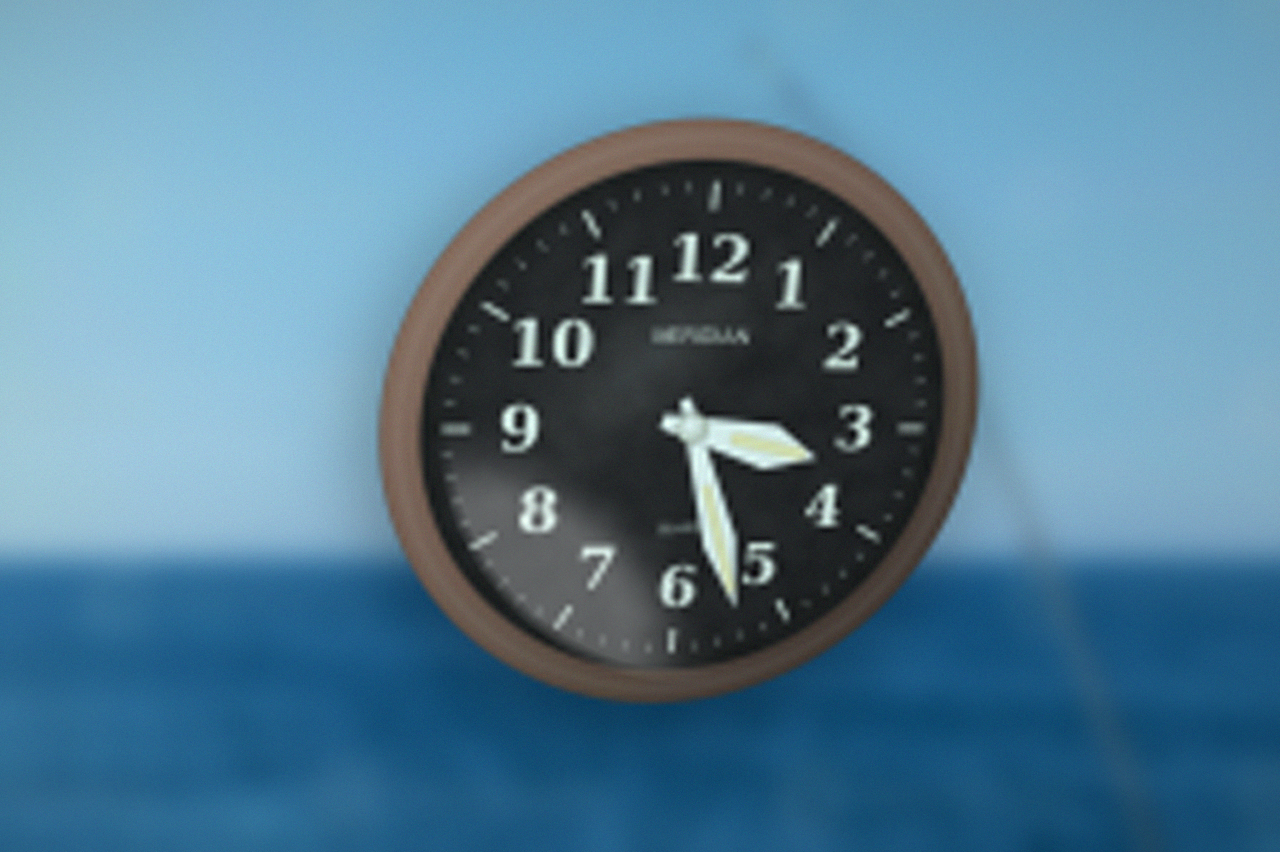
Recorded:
{"hour": 3, "minute": 27}
